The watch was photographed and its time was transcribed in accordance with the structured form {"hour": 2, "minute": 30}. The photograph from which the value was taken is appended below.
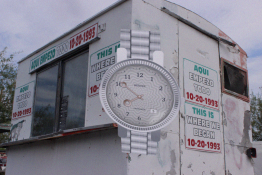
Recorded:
{"hour": 7, "minute": 51}
